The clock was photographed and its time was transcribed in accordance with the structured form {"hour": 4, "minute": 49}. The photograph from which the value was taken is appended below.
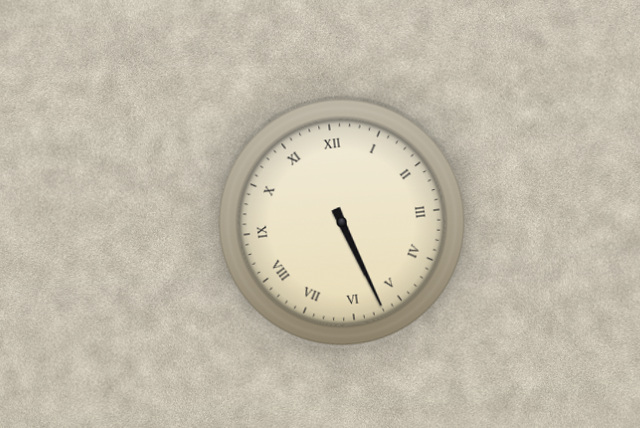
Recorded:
{"hour": 5, "minute": 27}
